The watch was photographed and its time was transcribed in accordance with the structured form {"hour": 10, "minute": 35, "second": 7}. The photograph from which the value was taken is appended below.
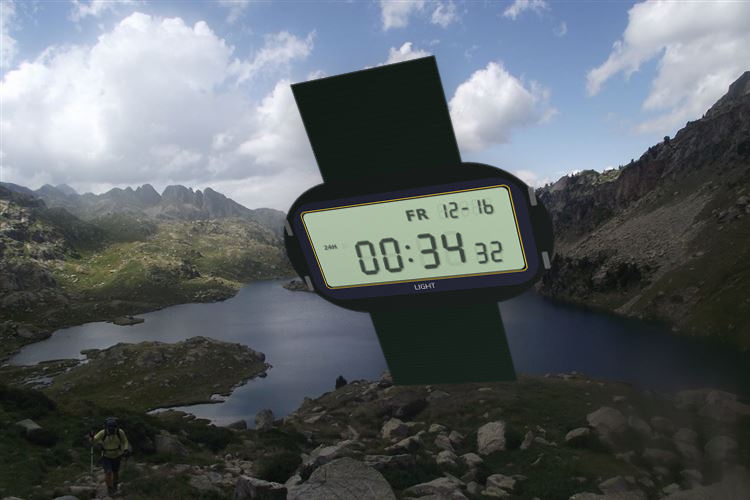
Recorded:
{"hour": 0, "minute": 34, "second": 32}
